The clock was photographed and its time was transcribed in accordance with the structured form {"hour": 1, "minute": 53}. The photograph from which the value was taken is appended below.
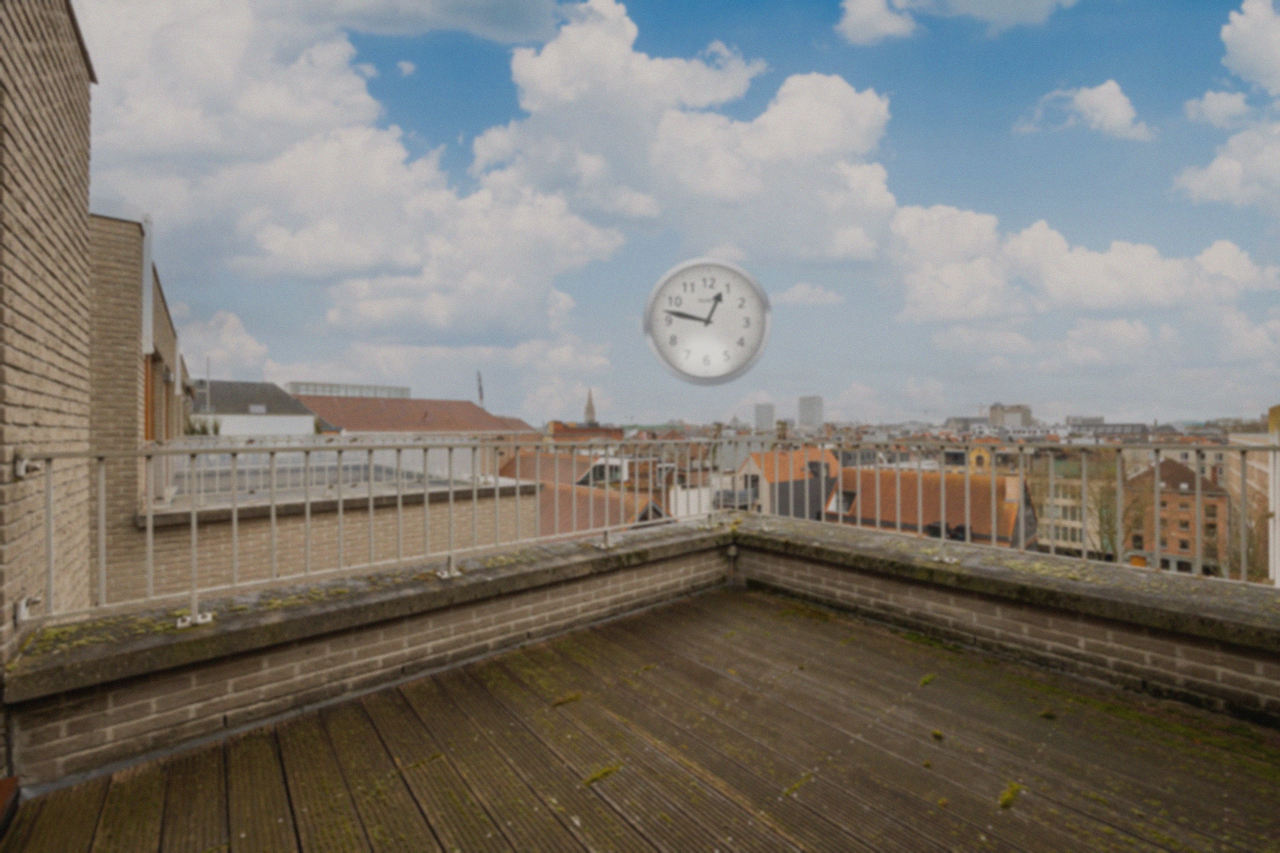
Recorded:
{"hour": 12, "minute": 47}
